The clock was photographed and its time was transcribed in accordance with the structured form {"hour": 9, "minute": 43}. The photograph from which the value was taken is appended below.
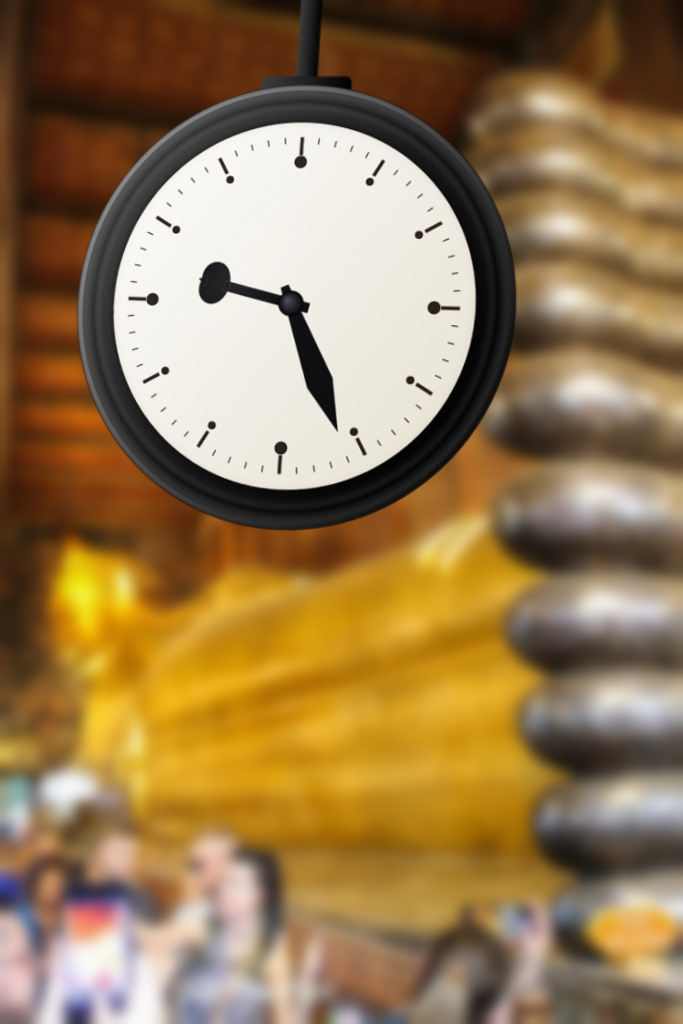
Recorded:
{"hour": 9, "minute": 26}
